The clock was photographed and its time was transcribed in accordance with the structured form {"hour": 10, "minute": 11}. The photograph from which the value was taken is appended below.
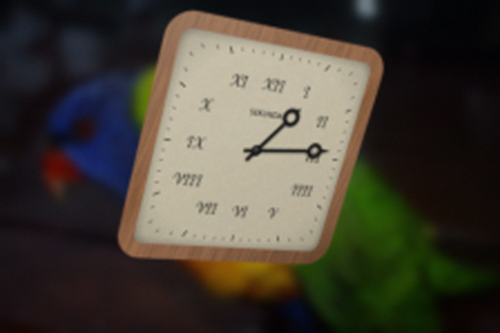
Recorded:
{"hour": 1, "minute": 14}
